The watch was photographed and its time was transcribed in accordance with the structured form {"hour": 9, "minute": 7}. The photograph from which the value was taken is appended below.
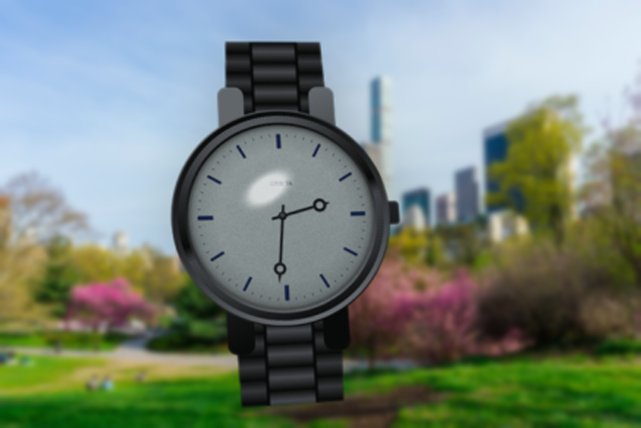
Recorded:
{"hour": 2, "minute": 31}
